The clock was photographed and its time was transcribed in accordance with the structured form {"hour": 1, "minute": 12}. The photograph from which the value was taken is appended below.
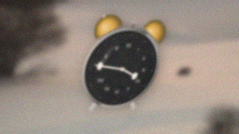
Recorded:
{"hour": 3, "minute": 46}
